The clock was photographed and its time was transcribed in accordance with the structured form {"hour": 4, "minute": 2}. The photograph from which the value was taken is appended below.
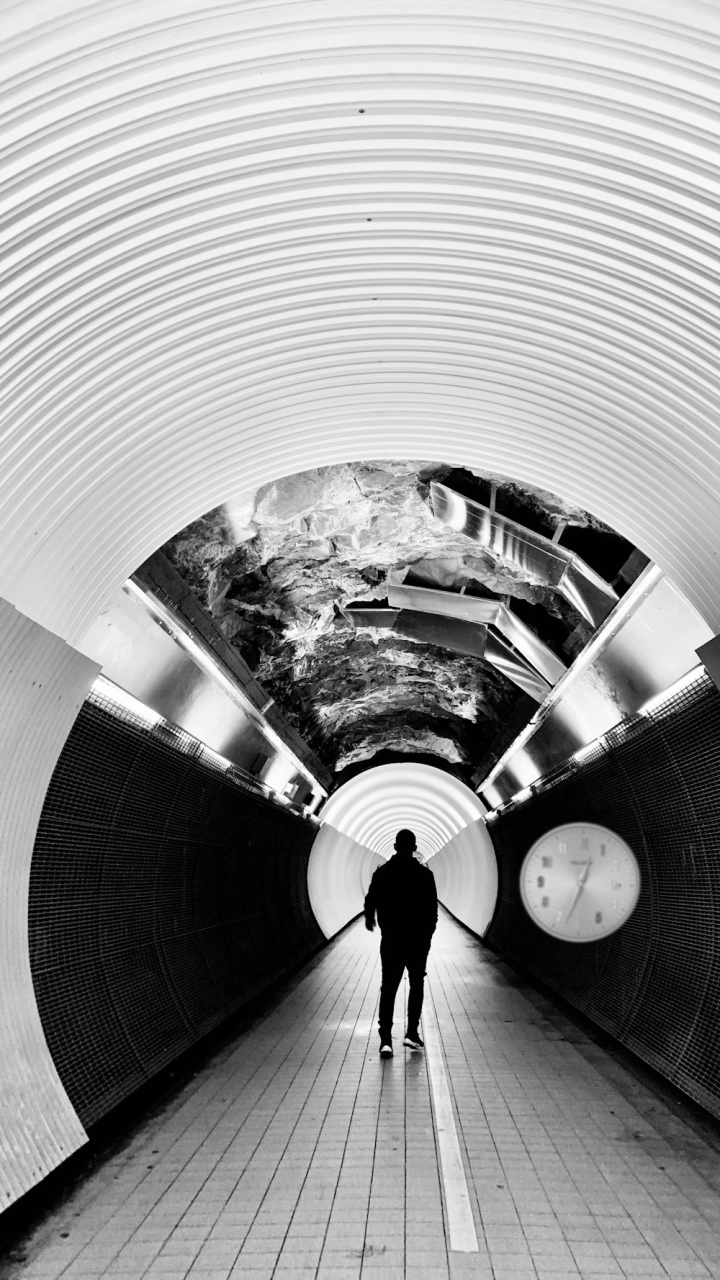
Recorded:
{"hour": 12, "minute": 33}
